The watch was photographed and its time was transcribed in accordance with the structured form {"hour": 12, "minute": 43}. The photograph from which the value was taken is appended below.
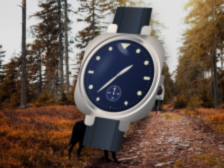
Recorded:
{"hour": 1, "minute": 37}
